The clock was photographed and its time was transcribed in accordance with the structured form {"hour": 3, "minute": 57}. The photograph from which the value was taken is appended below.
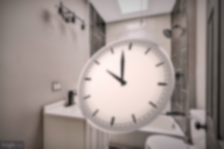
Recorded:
{"hour": 9, "minute": 58}
